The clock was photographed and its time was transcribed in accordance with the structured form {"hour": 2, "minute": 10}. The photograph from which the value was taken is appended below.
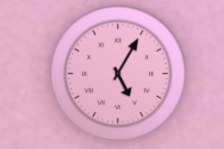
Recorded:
{"hour": 5, "minute": 5}
